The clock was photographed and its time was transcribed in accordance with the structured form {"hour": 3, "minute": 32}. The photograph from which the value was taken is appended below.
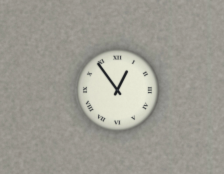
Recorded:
{"hour": 12, "minute": 54}
